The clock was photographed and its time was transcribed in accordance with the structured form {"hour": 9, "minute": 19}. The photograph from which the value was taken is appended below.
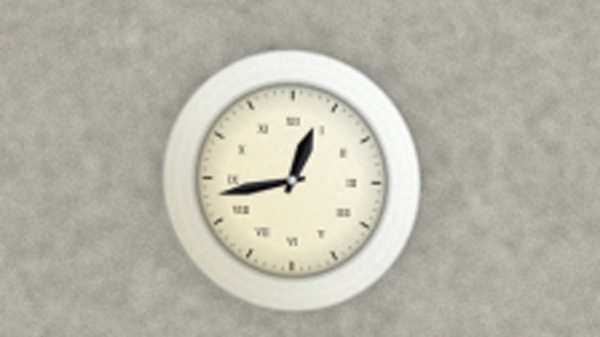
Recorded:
{"hour": 12, "minute": 43}
